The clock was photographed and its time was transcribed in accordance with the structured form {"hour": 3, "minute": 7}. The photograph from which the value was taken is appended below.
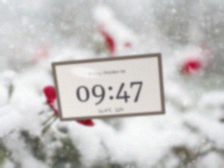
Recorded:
{"hour": 9, "minute": 47}
